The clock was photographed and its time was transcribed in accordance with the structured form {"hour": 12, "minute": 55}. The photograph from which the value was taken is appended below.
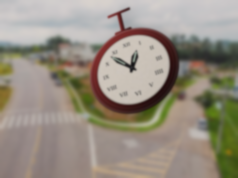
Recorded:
{"hour": 12, "minute": 53}
